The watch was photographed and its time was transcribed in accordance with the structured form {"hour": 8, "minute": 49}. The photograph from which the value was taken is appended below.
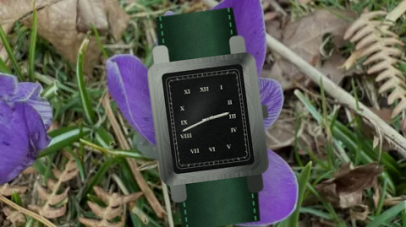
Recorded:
{"hour": 2, "minute": 42}
